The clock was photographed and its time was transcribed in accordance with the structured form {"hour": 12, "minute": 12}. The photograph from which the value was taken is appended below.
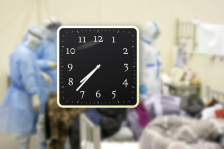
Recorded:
{"hour": 7, "minute": 37}
